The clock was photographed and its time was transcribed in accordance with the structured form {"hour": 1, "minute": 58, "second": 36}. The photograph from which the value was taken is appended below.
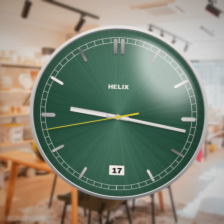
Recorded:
{"hour": 9, "minute": 16, "second": 43}
